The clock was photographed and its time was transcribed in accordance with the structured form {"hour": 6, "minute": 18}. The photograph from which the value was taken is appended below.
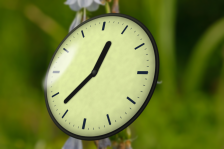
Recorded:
{"hour": 12, "minute": 37}
